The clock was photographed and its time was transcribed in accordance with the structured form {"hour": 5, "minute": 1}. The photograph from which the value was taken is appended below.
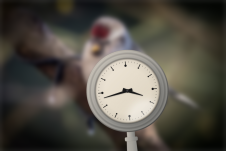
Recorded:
{"hour": 3, "minute": 43}
